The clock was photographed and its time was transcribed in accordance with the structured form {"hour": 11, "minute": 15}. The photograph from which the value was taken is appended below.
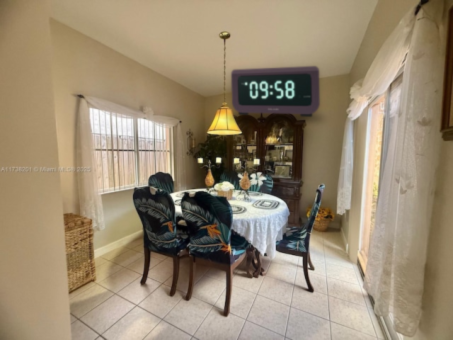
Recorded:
{"hour": 9, "minute": 58}
